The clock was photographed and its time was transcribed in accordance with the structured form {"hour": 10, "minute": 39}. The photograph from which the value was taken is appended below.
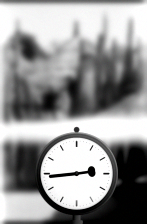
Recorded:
{"hour": 2, "minute": 44}
